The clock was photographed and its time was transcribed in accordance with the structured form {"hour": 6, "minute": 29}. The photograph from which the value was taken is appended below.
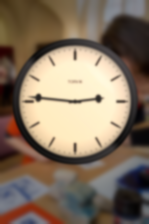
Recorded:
{"hour": 2, "minute": 46}
